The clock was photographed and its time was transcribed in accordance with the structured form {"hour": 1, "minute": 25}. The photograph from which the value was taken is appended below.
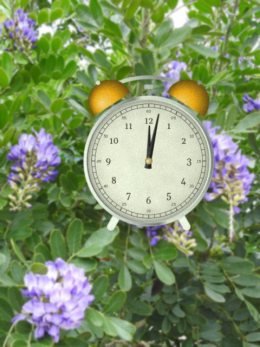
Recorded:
{"hour": 12, "minute": 2}
